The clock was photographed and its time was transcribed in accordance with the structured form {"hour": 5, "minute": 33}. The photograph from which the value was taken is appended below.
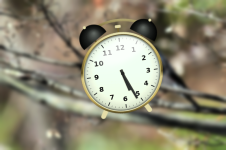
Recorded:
{"hour": 5, "minute": 26}
